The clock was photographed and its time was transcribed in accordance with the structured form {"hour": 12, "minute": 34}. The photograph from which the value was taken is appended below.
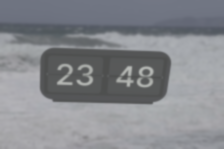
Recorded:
{"hour": 23, "minute": 48}
